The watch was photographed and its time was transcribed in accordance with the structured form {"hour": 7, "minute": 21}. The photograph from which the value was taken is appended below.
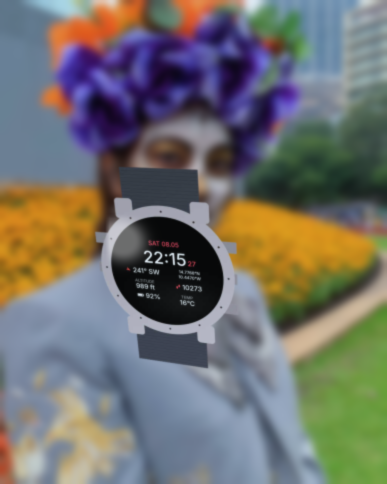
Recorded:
{"hour": 22, "minute": 15}
